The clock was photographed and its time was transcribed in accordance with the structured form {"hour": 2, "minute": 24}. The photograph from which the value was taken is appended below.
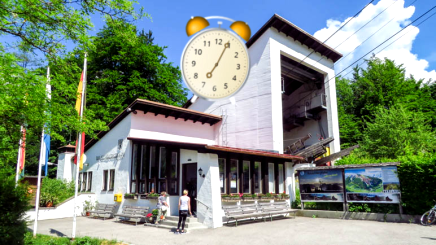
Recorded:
{"hour": 7, "minute": 4}
